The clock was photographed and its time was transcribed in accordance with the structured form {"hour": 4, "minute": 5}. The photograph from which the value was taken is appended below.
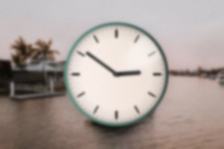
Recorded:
{"hour": 2, "minute": 51}
